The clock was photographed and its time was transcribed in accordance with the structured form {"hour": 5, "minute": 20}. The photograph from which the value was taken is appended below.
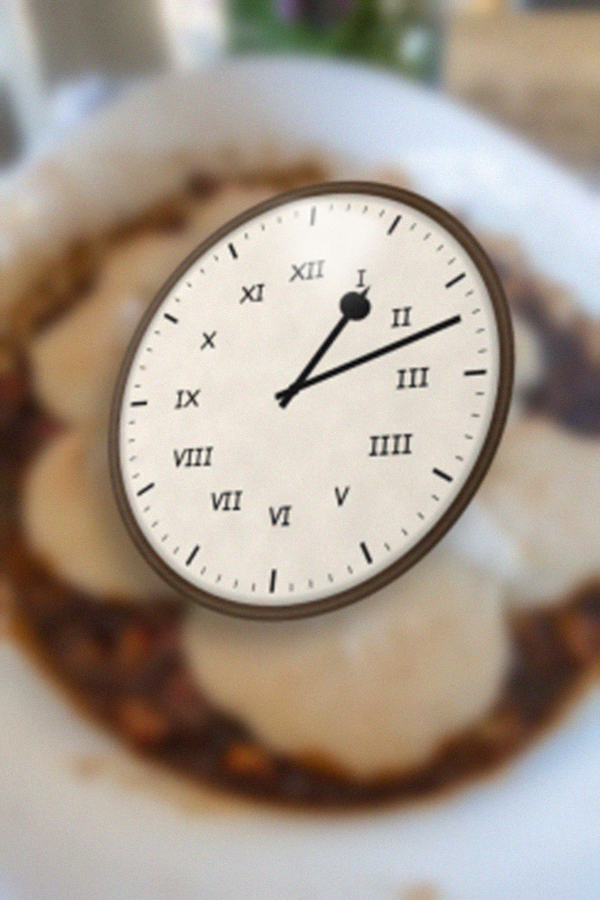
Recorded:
{"hour": 1, "minute": 12}
